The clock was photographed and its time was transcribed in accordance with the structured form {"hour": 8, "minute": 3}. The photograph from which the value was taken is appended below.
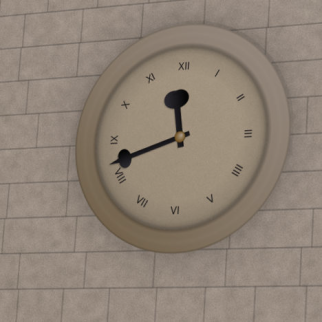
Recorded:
{"hour": 11, "minute": 42}
